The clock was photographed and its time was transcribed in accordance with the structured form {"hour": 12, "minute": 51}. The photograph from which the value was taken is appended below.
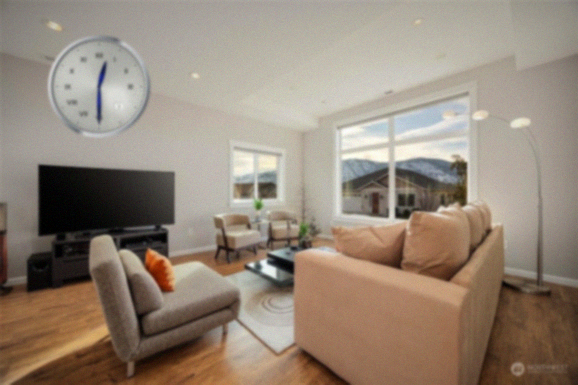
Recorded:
{"hour": 12, "minute": 30}
